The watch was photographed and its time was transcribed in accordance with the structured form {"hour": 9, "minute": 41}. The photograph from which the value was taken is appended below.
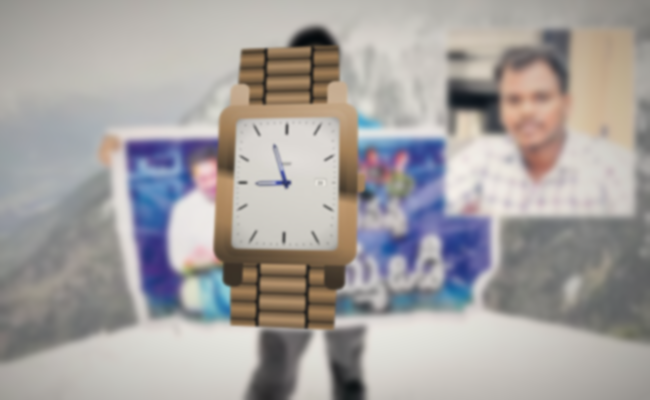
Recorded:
{"hour": 8, "minute": 57}
